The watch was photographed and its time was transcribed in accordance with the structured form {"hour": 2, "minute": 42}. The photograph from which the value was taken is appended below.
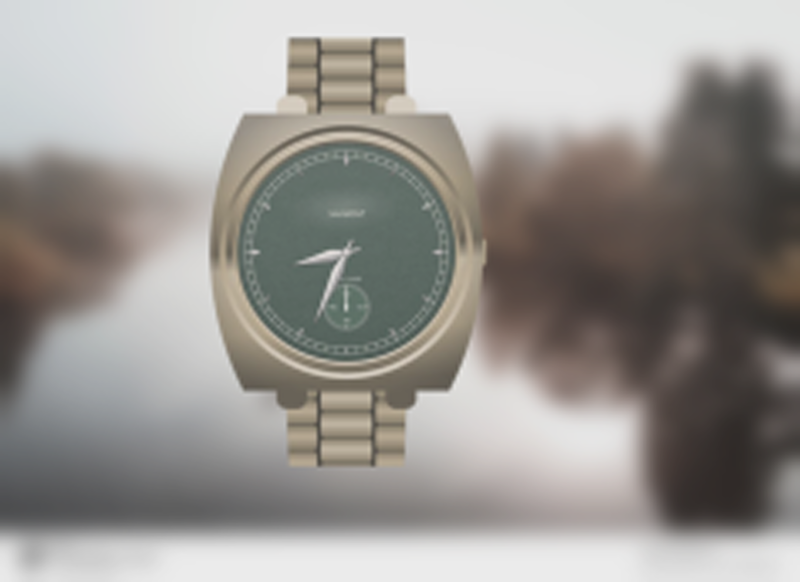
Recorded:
{"hour": 8, "minute": 34}
